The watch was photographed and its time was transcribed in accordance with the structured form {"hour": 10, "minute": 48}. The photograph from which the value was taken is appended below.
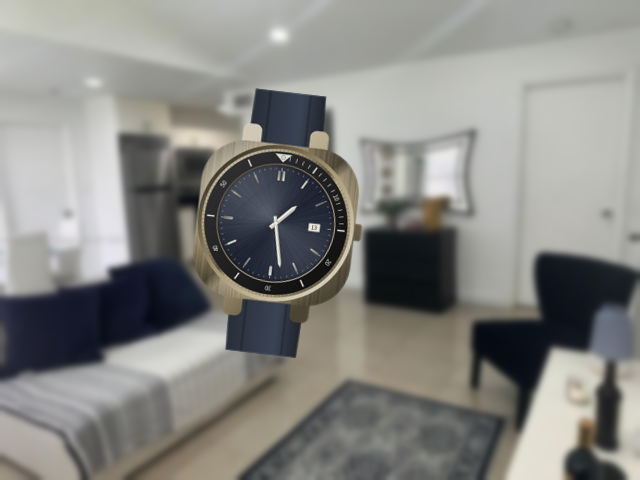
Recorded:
{"hour": 1, "minute": 28}
